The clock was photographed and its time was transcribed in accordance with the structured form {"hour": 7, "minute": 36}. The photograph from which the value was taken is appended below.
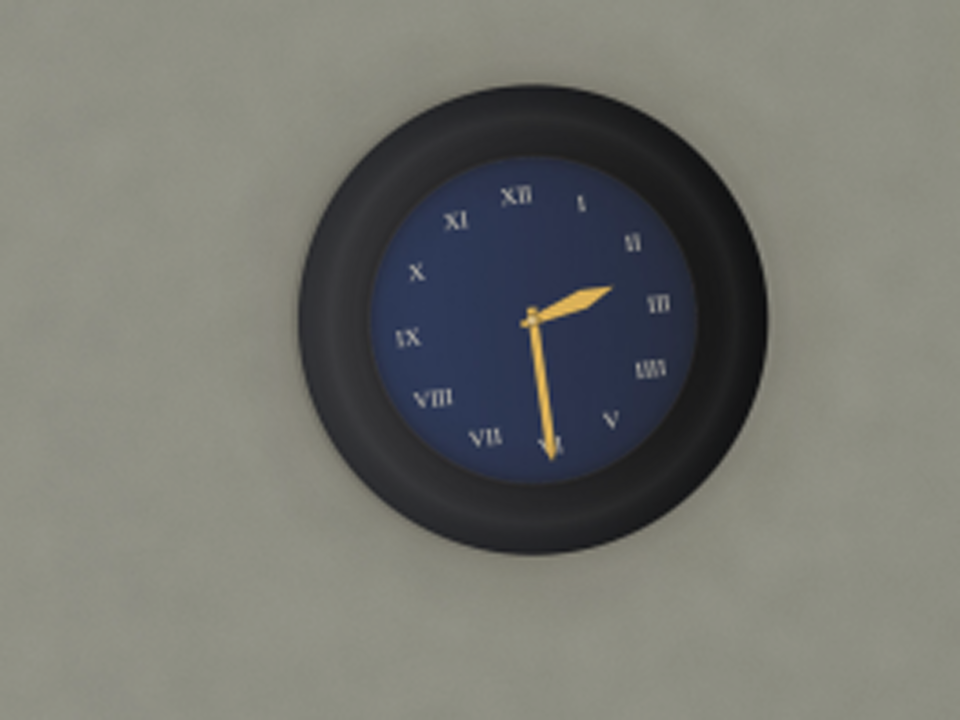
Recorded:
{"hour": 2, "minute": 30}
